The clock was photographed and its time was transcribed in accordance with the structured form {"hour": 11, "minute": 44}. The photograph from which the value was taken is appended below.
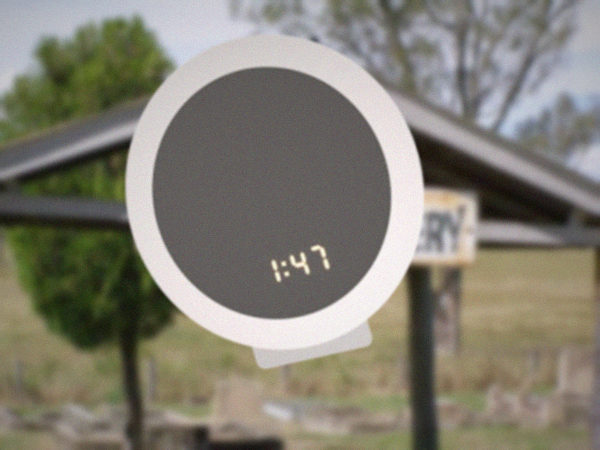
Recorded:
{"hour": 1, "minute": 47}
